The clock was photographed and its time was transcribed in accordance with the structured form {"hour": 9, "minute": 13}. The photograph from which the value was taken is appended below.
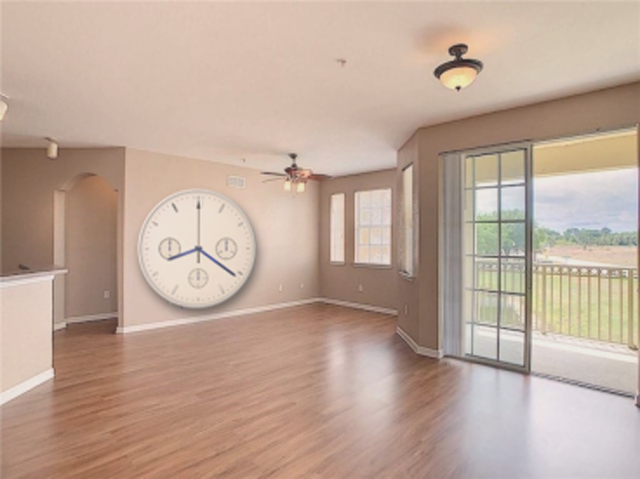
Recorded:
{"hour": 8, "minute": 21}
